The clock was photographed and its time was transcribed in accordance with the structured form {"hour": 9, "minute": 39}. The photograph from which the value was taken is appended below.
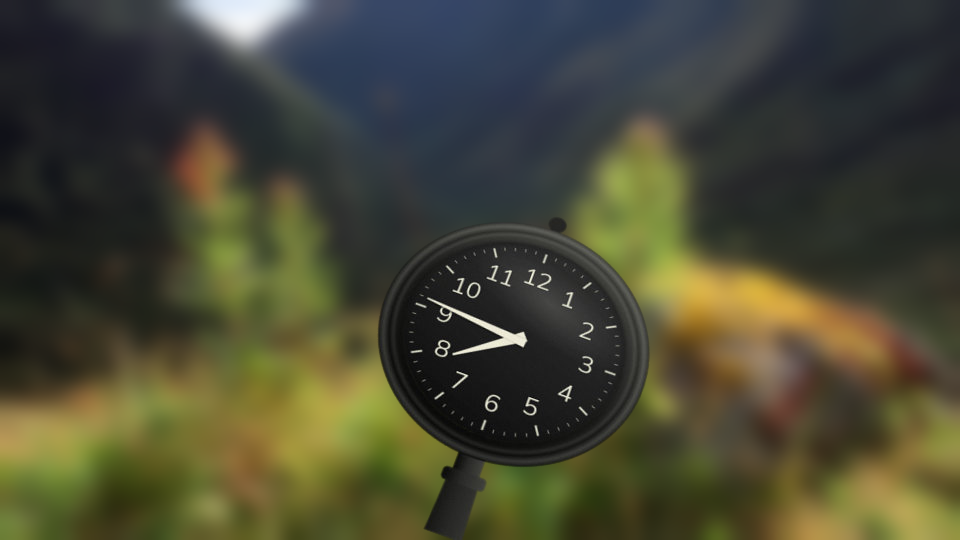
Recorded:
{"hour": 7, "minute": 46}
